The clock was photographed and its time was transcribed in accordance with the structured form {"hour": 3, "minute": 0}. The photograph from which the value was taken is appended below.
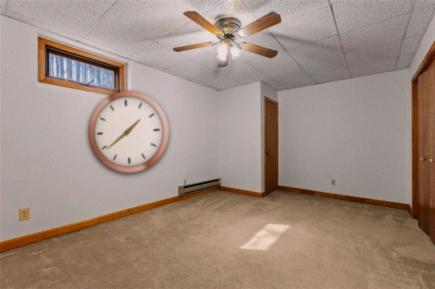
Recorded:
{"hour": 1, "minute": 39}
